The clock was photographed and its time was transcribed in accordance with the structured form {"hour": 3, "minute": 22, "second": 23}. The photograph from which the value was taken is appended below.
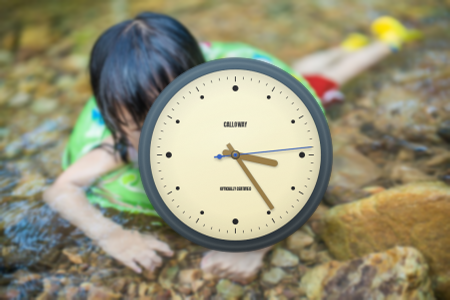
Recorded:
{"hour": 3, "minute": 24, "second": 14}
